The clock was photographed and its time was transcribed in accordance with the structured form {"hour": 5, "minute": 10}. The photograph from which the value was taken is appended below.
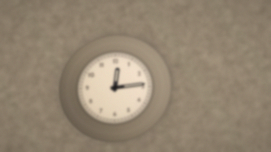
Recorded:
{"hour": 12, "minute": 14}
